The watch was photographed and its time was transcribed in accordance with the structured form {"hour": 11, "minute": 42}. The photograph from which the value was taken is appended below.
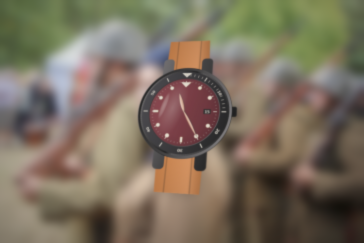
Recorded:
{"hour": 11, "minute": 25}
